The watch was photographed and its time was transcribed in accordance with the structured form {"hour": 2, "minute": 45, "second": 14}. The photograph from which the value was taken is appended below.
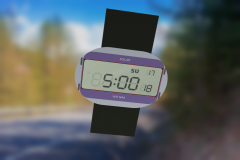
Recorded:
{"hour": 5, "minute": 0, "second": 18}
